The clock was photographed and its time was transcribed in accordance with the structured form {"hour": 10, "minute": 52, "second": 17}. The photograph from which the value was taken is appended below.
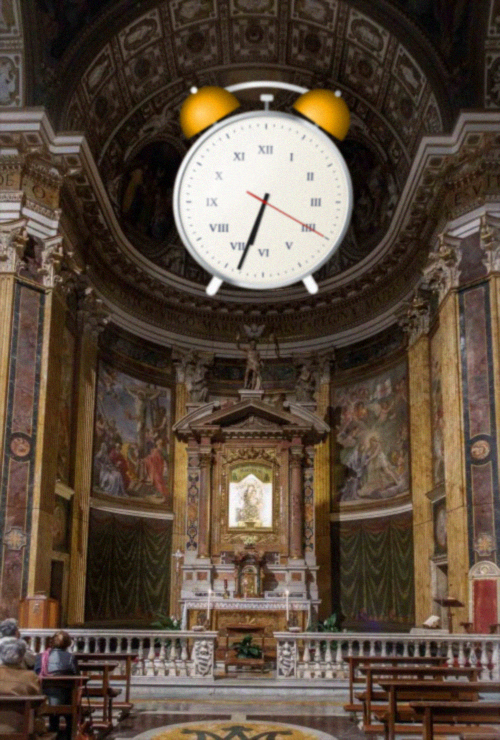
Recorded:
{"hour": 6, "minute": 33, "second": 20}
